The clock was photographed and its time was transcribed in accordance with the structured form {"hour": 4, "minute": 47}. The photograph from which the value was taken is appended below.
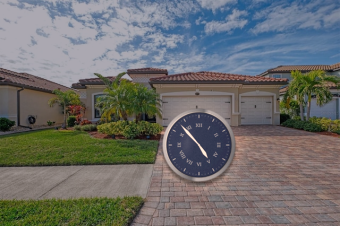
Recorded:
{"hour": 4, "minute": 53}
